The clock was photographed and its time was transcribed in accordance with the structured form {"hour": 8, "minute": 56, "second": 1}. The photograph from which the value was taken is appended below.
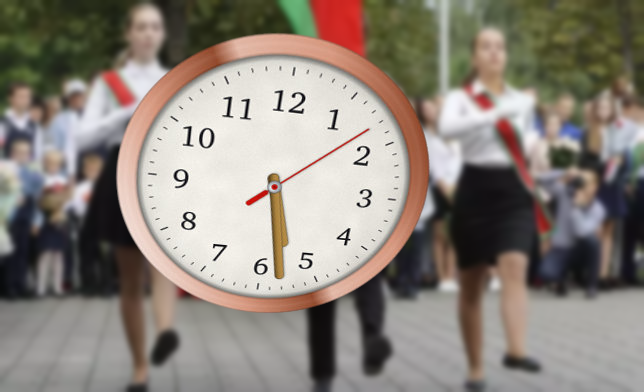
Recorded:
{"hour": 5, "minute": 28, "second": 8}
